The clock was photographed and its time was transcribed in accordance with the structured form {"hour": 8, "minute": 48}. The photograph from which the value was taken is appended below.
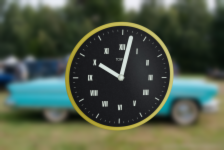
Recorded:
{"hour": 10, "minute": 2}
